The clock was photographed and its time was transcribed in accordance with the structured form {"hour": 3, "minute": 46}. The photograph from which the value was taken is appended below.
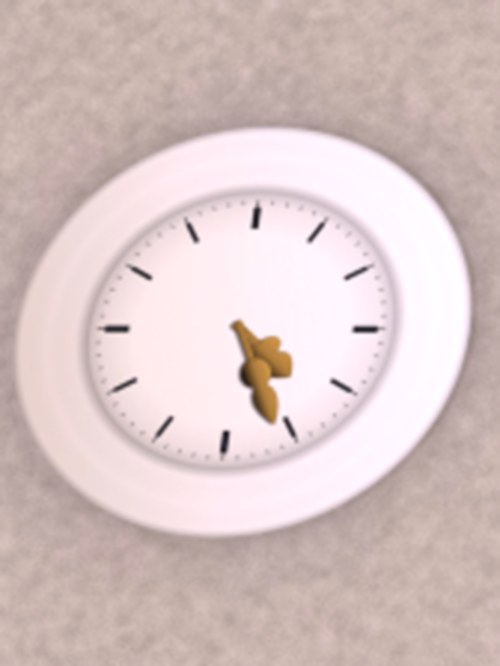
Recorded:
{"hour": 4, "minute": 26}
